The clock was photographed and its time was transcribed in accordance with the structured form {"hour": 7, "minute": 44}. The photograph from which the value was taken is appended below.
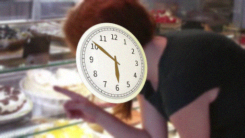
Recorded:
{"hour": 5, "minute": 51}
